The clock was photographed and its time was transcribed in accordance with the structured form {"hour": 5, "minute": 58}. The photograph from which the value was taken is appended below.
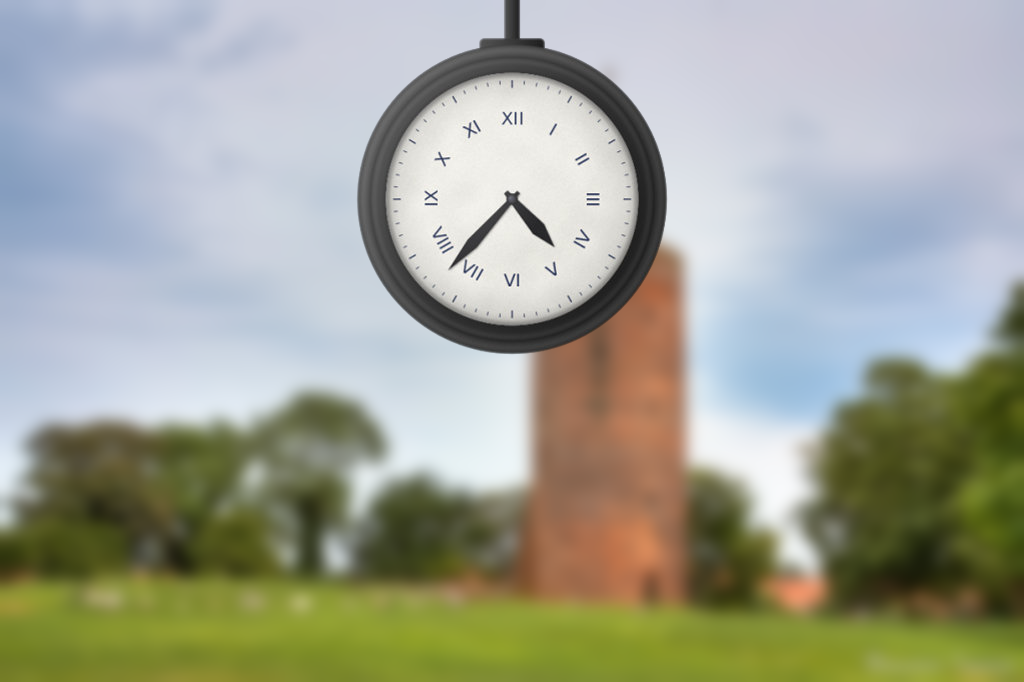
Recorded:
{"hour": 4, "minute": 37}
